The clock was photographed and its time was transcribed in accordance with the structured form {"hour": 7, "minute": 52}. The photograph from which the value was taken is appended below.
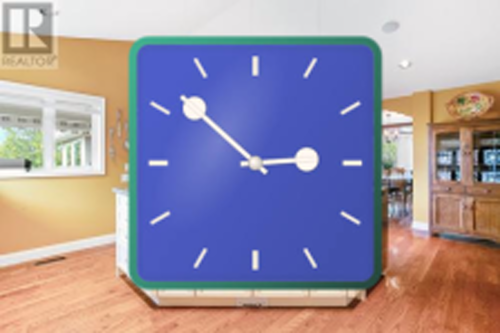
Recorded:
{"hour": 2, "minute": 52}
